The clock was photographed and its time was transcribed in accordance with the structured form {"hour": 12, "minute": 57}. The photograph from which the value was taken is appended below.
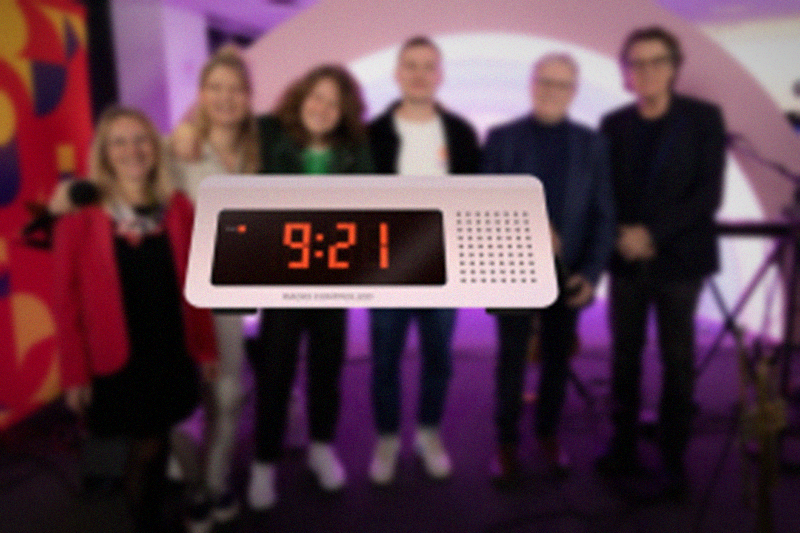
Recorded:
{"hour": 9, "minute": 21}
